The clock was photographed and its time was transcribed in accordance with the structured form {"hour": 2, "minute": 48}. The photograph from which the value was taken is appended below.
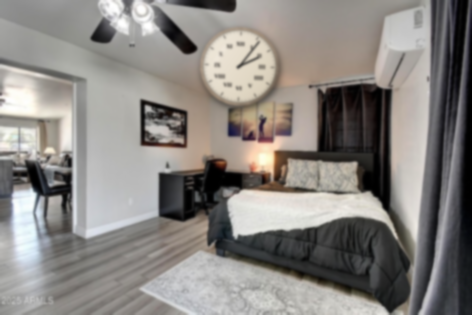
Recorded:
{"hour": 2, "minute": 6}
